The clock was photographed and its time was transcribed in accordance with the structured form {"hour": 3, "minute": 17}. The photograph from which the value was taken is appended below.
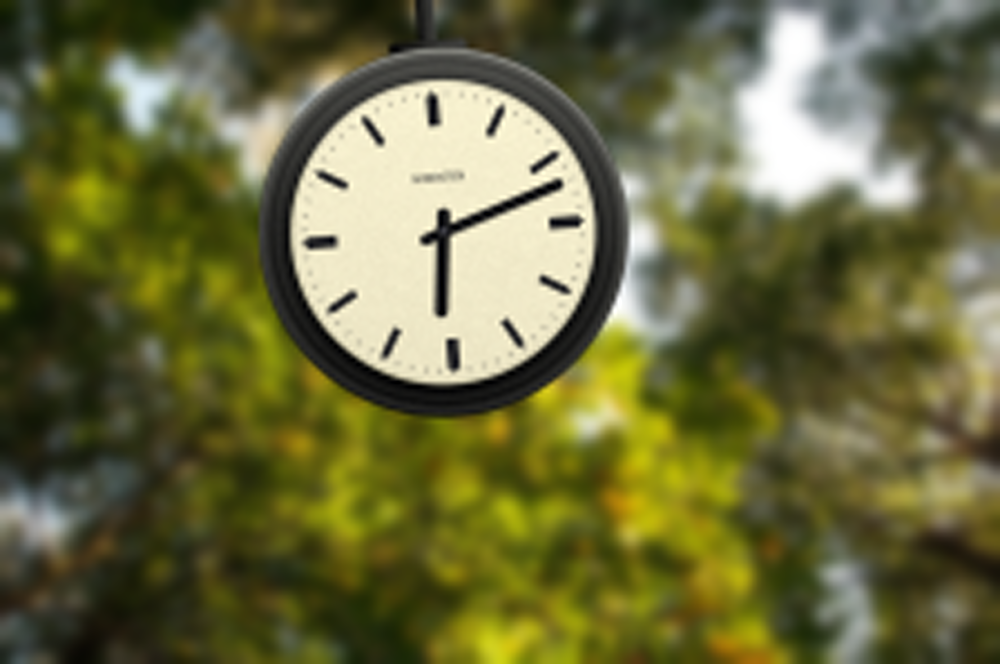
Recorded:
{"hour": 6, "minute": 12}
